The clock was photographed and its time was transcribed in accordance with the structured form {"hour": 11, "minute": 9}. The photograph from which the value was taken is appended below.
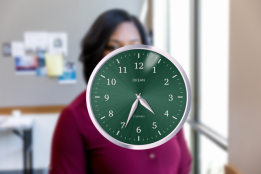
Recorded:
{"hour": 4, "minute": 34}
